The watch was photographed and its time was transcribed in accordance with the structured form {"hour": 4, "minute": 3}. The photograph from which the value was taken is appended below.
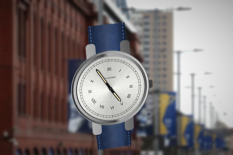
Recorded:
{"hour": 4, "minute": 55}
